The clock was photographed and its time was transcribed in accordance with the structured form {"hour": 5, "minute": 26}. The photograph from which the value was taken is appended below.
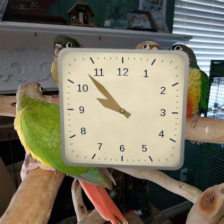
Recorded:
{"hour": 9, "minute": 53}
